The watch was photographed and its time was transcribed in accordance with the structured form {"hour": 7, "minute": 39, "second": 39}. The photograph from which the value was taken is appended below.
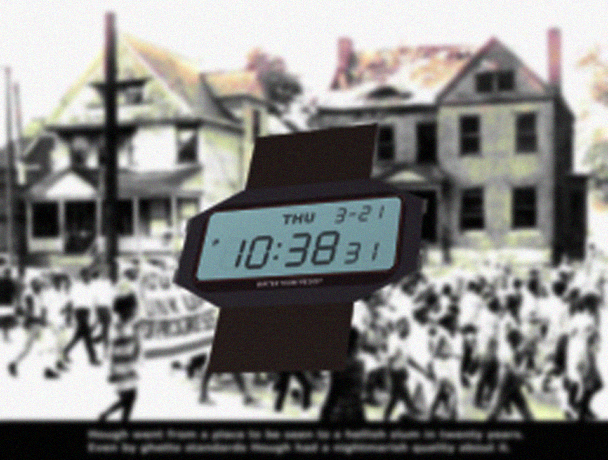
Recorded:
{"hour": 10, "minute": 38, "second": 31}
